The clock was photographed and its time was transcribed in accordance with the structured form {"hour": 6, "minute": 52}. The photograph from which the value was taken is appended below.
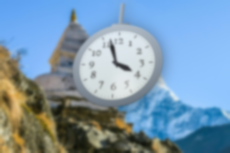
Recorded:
{"hour": 3, "minute": 57}
